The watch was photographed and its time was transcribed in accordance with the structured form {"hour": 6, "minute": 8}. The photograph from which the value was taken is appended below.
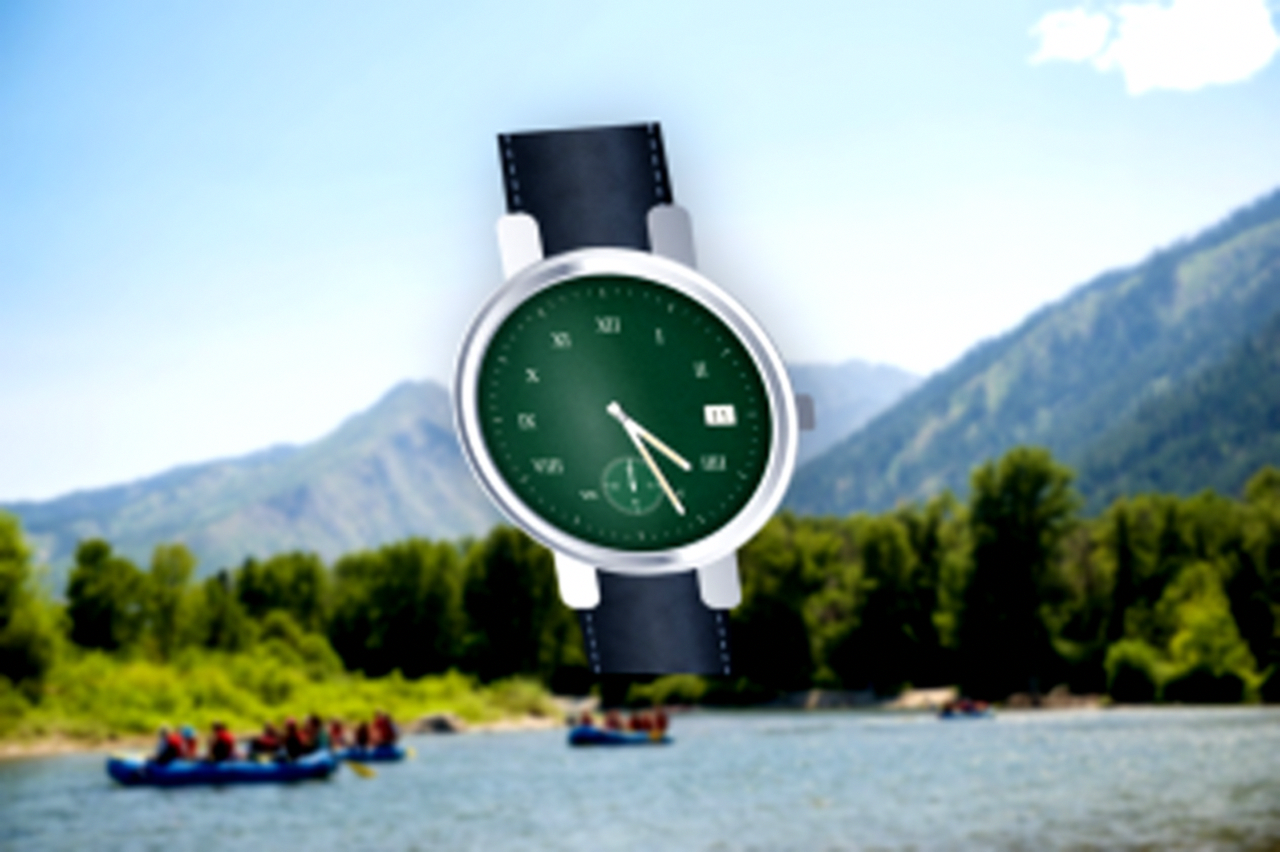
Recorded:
{"hour": 4, "minute": 26}
